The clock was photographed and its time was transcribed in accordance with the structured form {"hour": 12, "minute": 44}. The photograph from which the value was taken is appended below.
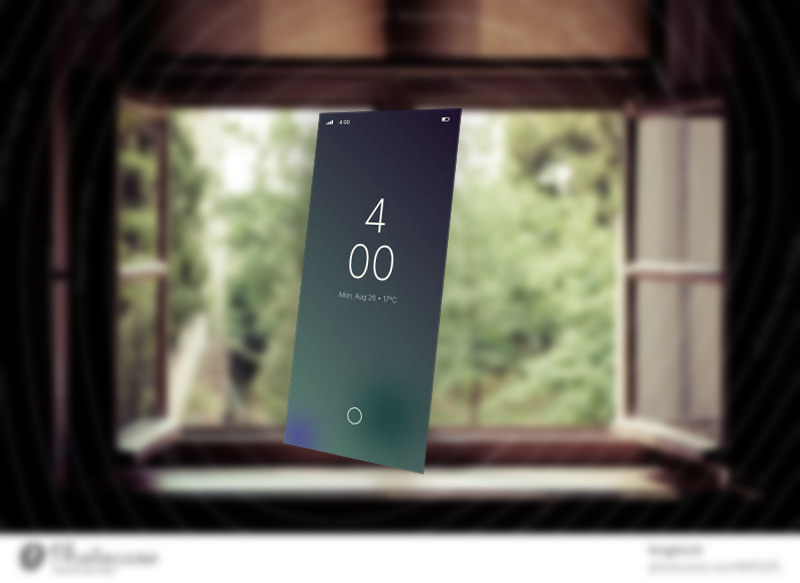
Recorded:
{"hour": 4, "minute": 0}
